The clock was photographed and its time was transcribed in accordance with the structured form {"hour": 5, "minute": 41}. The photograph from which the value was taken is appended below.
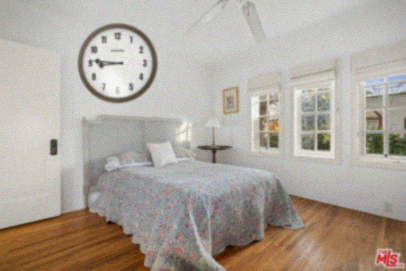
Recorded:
{"hour": 8, "minute": 46}
